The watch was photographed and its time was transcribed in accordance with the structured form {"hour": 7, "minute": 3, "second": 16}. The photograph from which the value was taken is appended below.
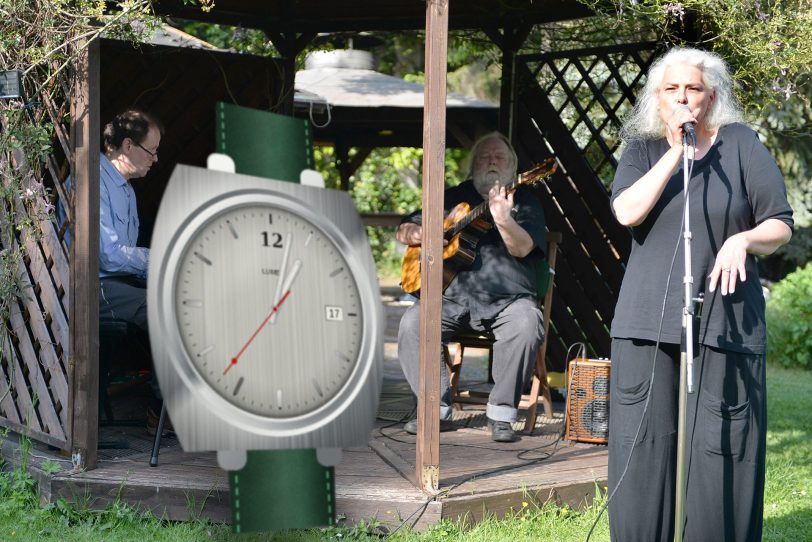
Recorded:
{"hour": 1, "minute": 2, "second": 37}
